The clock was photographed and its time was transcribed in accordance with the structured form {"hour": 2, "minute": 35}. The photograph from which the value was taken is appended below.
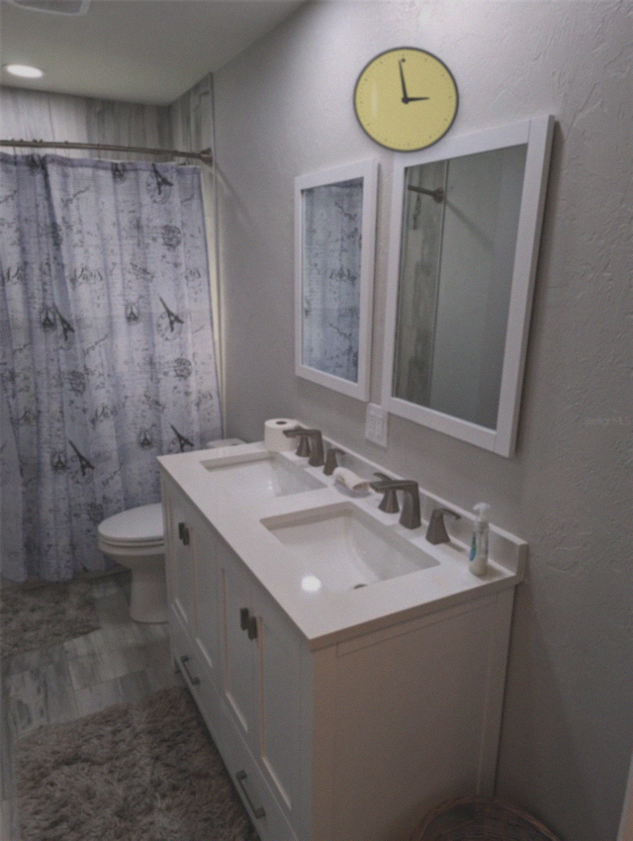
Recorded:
{"hour": 2, "minute": 59}
